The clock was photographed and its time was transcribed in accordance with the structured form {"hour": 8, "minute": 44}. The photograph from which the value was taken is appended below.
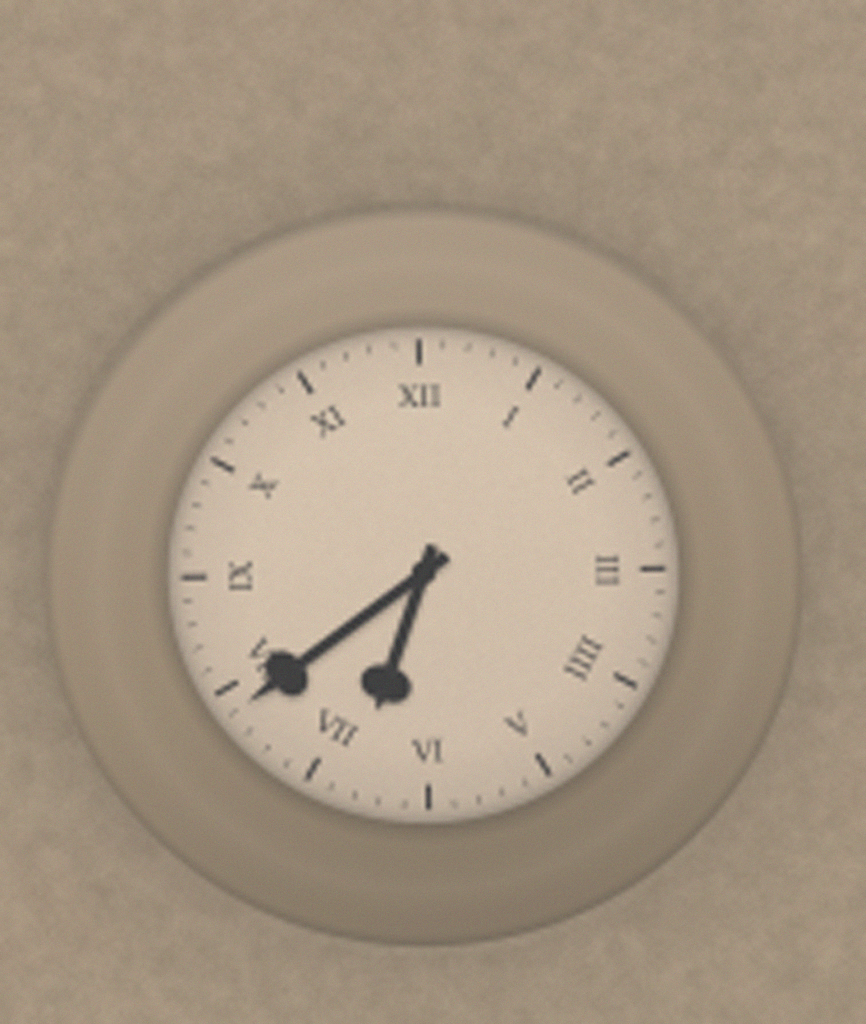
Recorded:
{"hour": 6, "minute": 39}
